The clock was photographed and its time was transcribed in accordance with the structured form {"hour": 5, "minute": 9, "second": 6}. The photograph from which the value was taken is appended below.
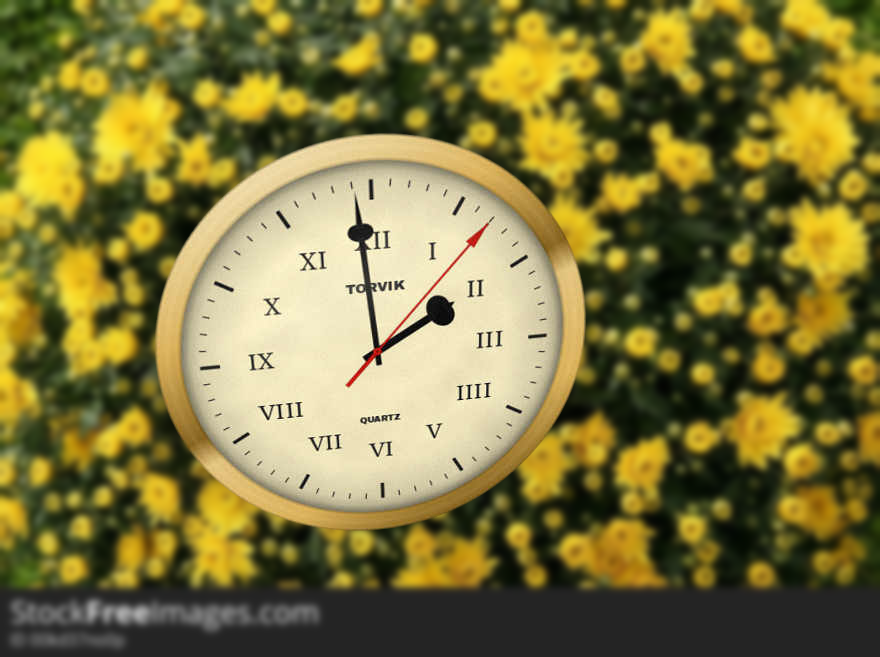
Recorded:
{"hour": 1, "minute": 59, "second": 7}
